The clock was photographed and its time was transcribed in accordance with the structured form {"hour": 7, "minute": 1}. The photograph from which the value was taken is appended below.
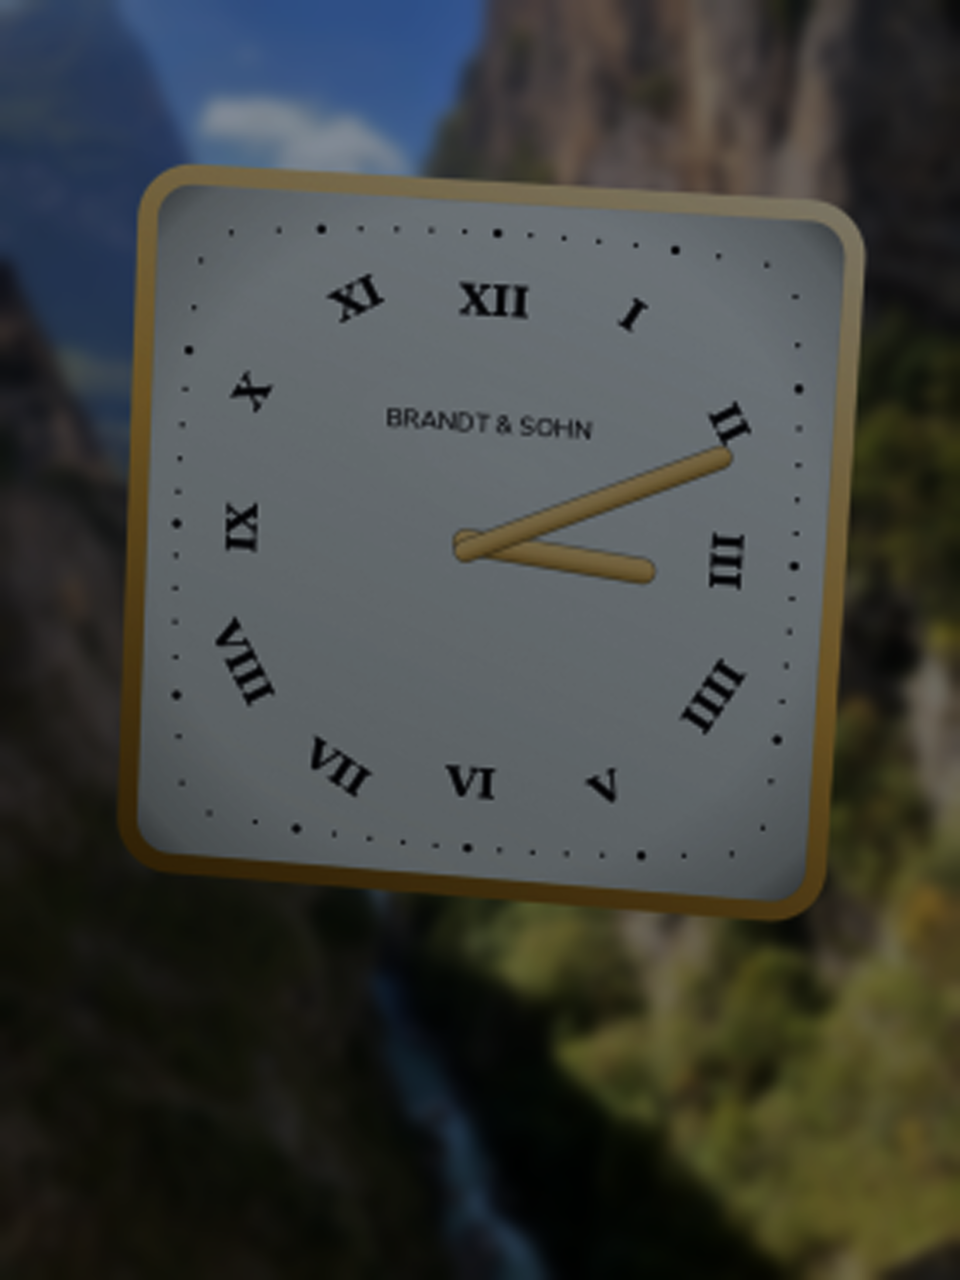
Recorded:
{"hour": 3, "minute": 11}
